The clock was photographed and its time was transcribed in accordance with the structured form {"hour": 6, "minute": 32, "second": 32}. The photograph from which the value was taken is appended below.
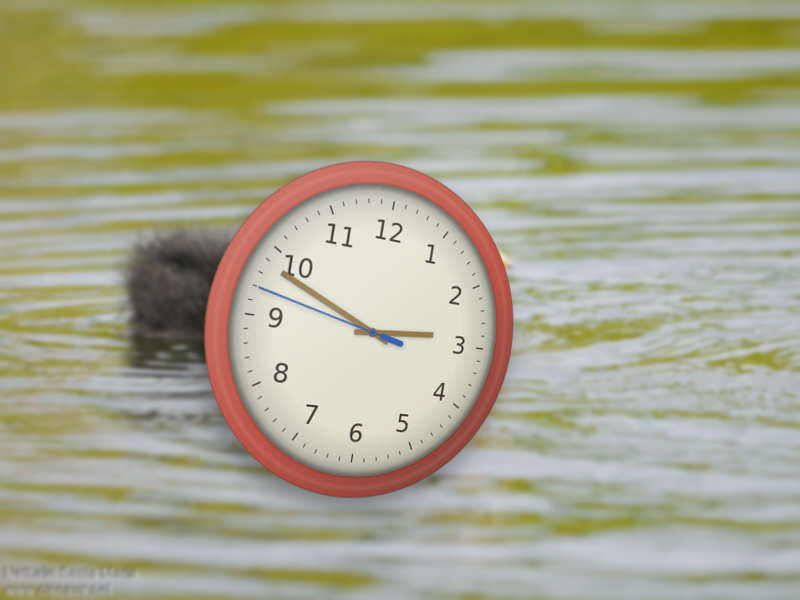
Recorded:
{"hour": 2, "minute": 48, "second": 47}
